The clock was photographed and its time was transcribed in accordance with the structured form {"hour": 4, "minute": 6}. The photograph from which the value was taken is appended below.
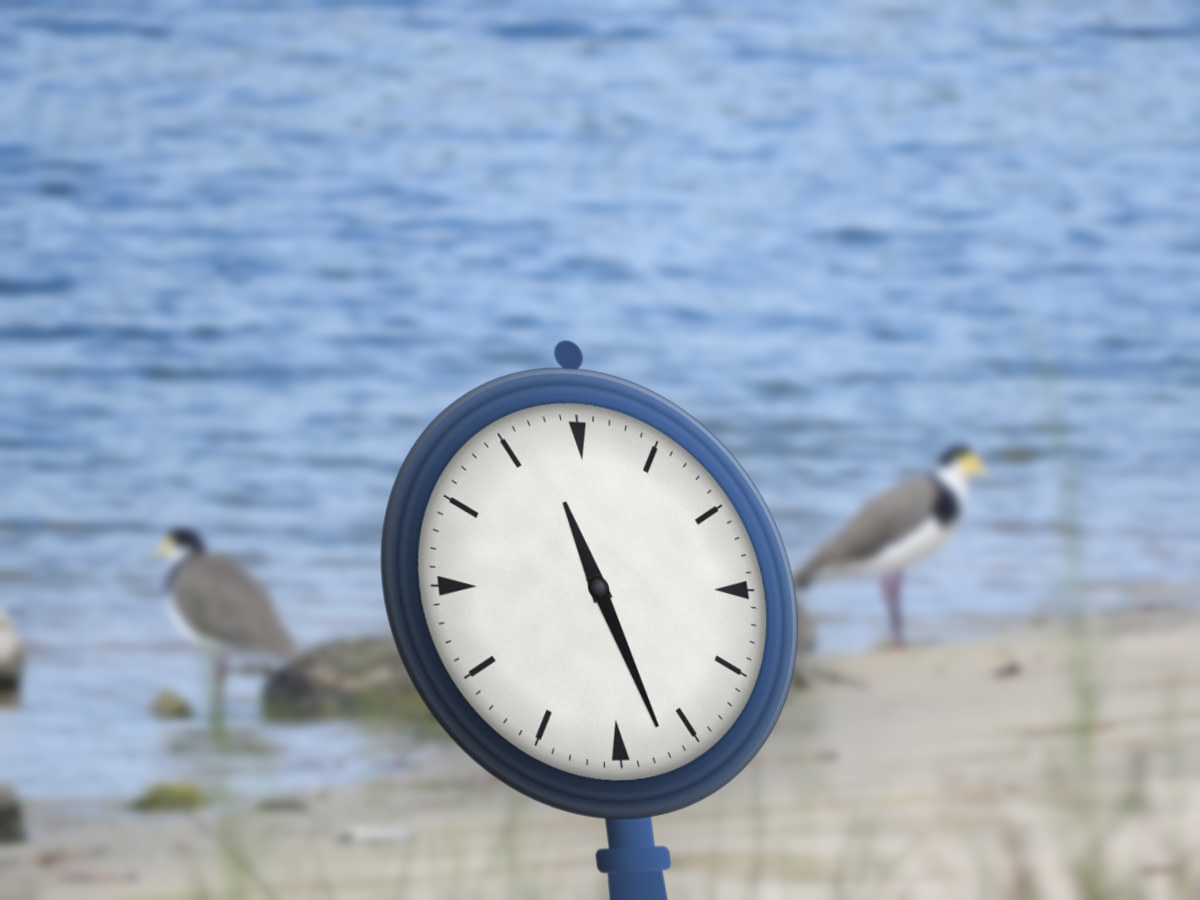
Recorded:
{"hour": 11, "minute": 27}
